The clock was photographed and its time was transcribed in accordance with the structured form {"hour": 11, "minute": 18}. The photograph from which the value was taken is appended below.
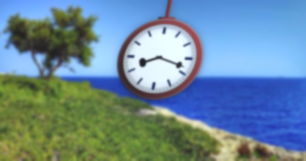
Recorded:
{"hour": 8, "minute": 18}
